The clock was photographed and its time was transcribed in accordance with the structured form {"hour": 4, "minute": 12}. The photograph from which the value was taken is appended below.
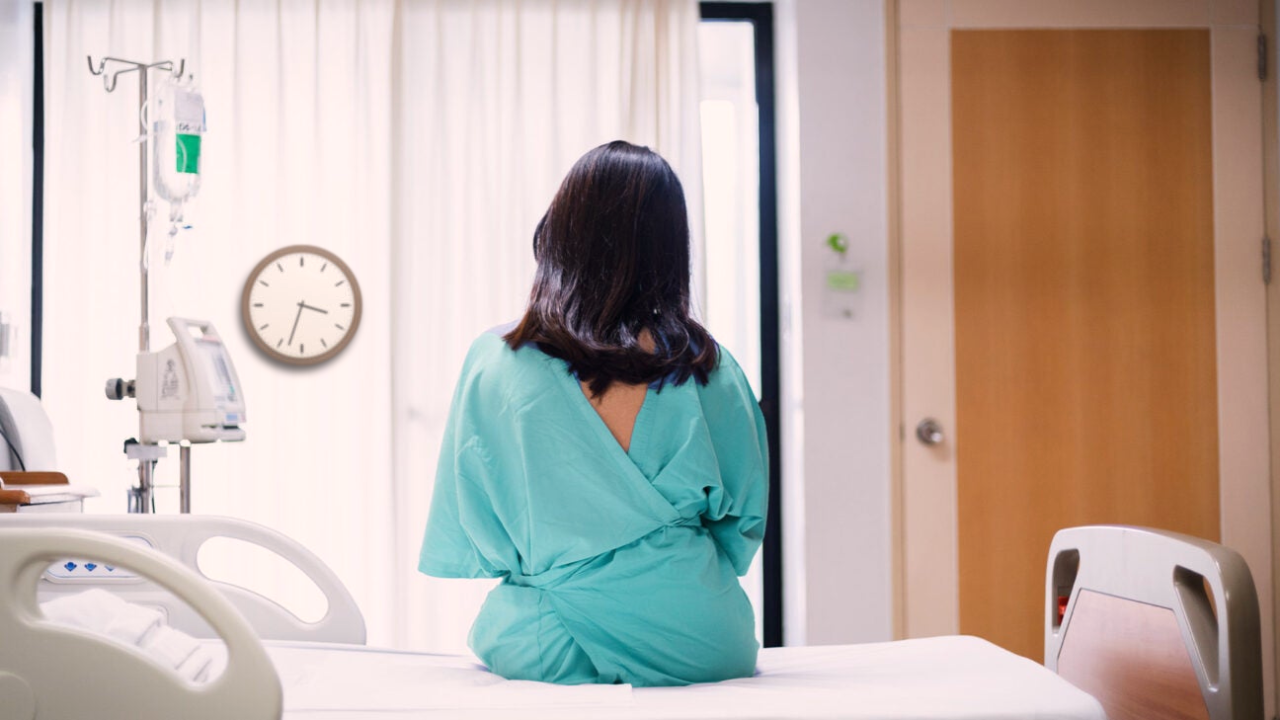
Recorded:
{"hour": 3, "minute": 33}
